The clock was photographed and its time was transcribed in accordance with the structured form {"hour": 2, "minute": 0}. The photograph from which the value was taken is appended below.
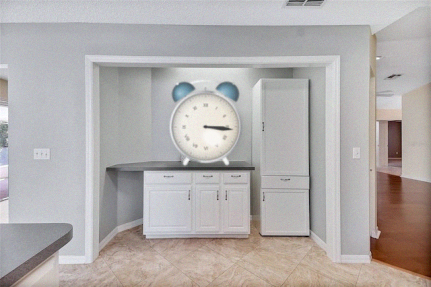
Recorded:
{"hour": 3, "minute": 16}
